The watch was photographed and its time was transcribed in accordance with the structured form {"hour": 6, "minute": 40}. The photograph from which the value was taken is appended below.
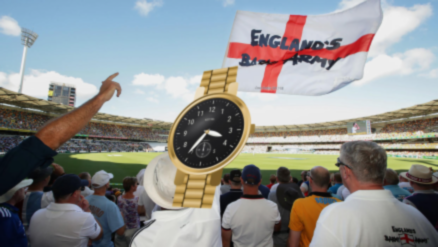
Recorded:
{"hour": 3, "minute": 36}
